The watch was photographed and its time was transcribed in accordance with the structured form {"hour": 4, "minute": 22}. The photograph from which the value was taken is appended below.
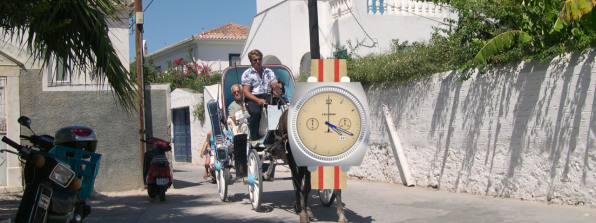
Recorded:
{"hour": 4, "minute": 19}
